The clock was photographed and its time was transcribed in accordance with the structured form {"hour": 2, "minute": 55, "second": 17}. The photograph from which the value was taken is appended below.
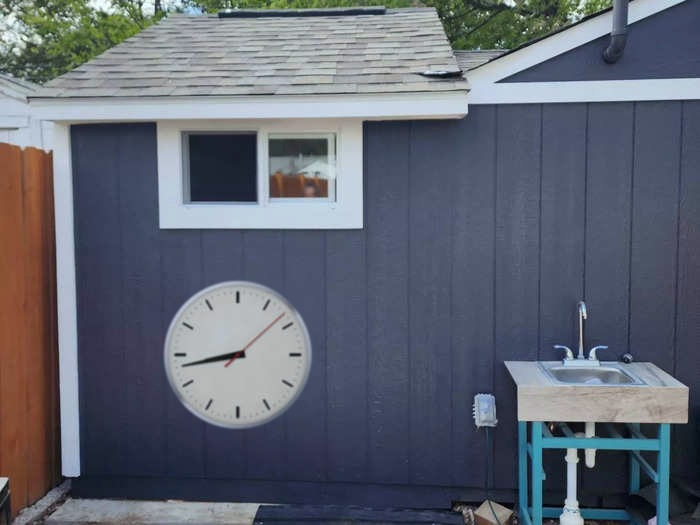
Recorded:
{"hour": 8, "minute": 43, "second": 8}
